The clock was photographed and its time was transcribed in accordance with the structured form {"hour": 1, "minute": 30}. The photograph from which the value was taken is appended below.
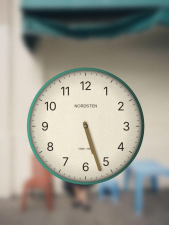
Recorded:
{"hour": 5, "minute": 27}
